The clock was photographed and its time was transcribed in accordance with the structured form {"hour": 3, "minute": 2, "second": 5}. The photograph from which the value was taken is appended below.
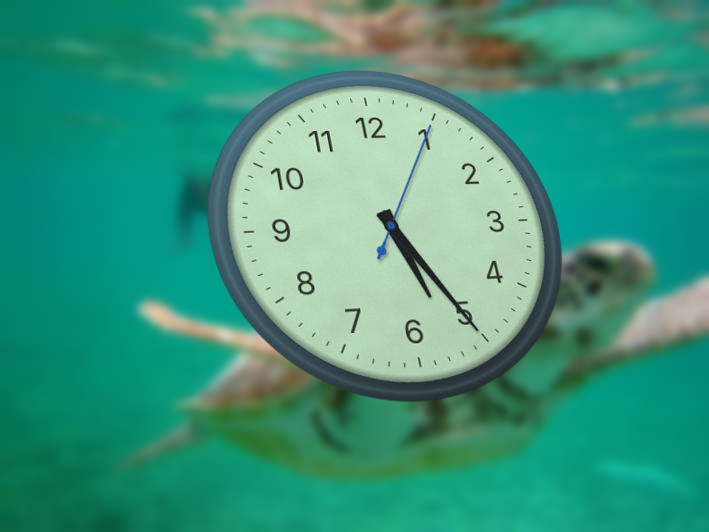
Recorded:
{"hour": 5, "minute": 25, "second": 5}
